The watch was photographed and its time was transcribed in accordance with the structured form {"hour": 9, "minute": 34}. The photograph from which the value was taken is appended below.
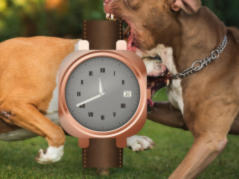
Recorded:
{"hour": 11, "minute": 41}
